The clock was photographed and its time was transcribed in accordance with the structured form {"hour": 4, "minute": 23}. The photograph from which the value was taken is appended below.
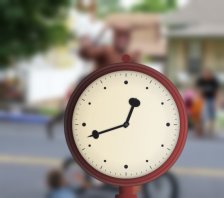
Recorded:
{"hour": 12, "minute": 42}
